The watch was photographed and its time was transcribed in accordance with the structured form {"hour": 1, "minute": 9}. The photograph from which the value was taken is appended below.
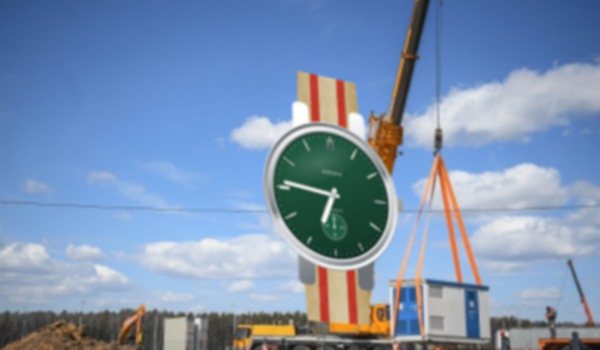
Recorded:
{"hour": 6, "minute": 46}
